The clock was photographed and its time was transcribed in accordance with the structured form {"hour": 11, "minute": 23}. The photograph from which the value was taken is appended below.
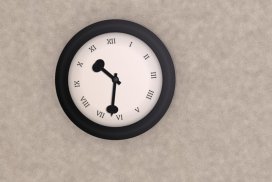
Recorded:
{"hour": 10, "minute": 32}
